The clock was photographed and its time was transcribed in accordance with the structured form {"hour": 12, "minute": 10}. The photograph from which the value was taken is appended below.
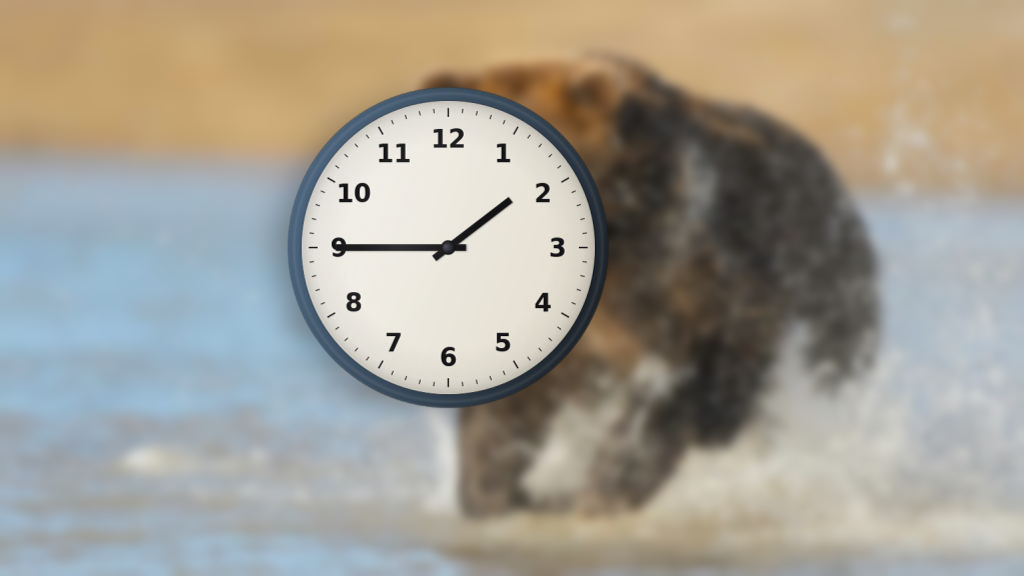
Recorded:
{"hour": 1, "minute": 45}
